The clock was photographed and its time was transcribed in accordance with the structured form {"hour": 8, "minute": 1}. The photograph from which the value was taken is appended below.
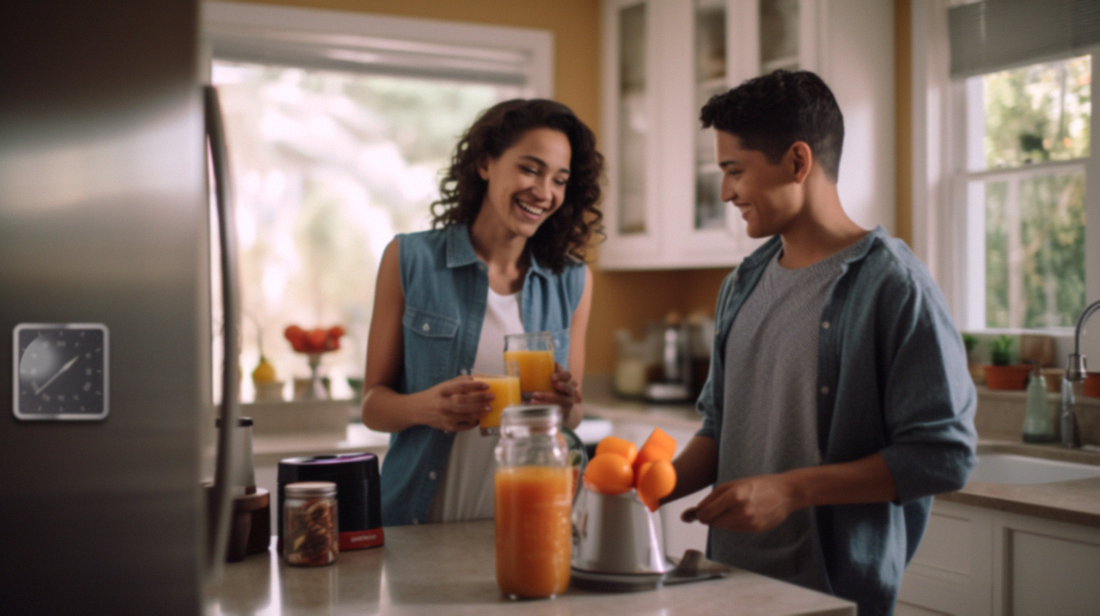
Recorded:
{"hour": 1, "minute": 38}
